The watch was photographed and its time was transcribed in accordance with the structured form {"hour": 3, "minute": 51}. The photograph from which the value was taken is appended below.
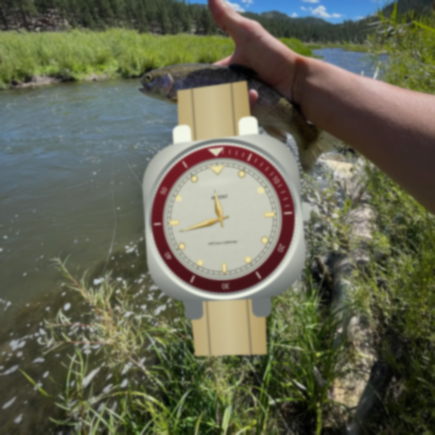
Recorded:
{"hour": 11, "minute": 43}
